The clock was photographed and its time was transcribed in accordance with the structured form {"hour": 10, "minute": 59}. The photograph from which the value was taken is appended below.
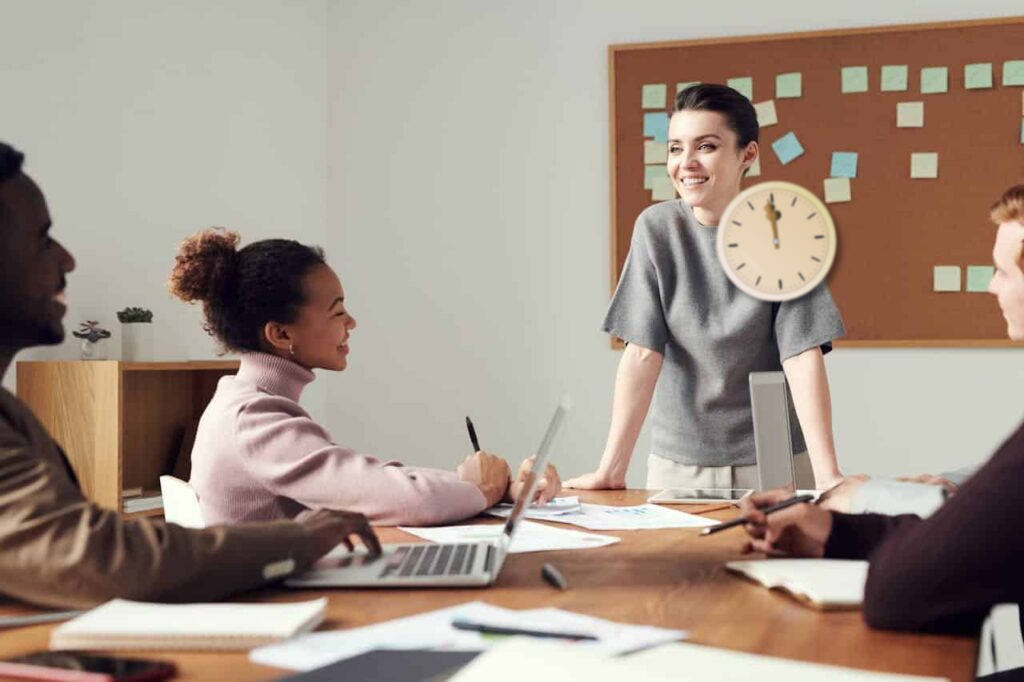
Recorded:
{"hour": 11, "minute": 59}
